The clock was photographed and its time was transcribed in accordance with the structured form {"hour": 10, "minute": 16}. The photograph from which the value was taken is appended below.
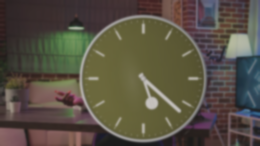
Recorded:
{"hour": 5, "minute": 22}
